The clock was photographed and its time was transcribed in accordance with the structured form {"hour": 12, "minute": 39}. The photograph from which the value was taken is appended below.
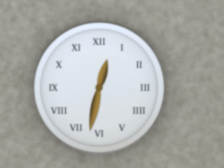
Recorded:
{"hour": 12, "minute": 32}
